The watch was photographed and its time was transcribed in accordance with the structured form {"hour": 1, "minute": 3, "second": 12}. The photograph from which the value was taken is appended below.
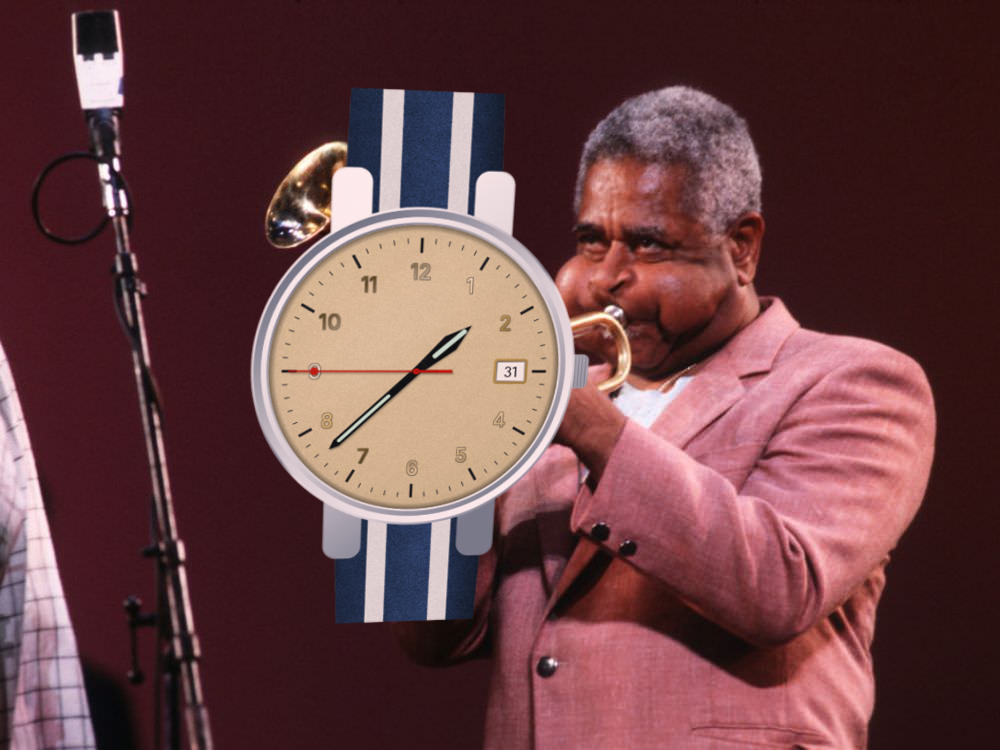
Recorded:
{"hour": 1, "minute": 37, "second": 45}
